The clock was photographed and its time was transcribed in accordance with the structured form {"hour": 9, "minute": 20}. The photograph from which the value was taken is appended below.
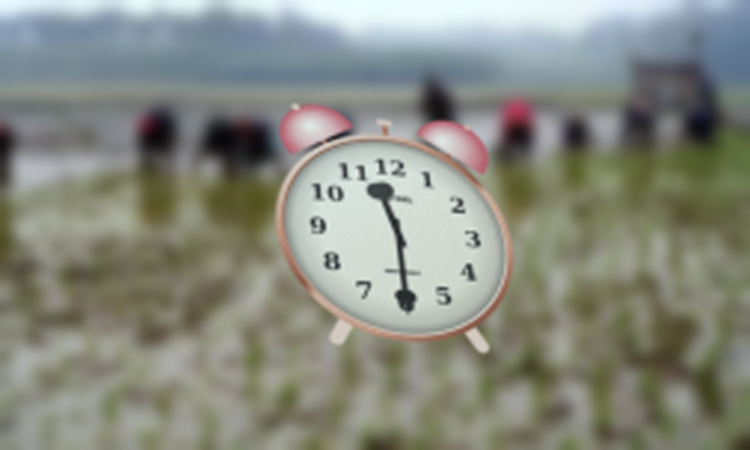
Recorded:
{"hour": 11, "minute": 30}
